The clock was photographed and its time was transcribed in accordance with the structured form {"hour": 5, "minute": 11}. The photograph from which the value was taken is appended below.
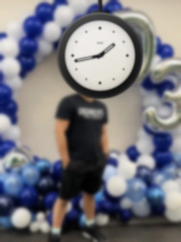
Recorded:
{"hour": 1, "minute": 43}
